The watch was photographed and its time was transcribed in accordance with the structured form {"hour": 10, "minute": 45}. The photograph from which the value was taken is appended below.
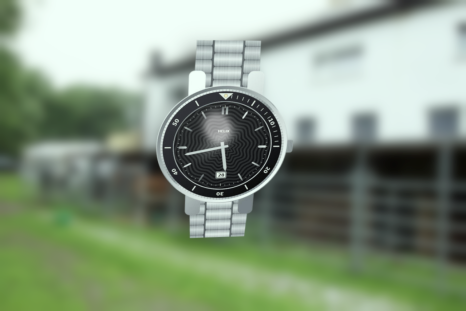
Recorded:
{"hour": 5, "minute": 43}
